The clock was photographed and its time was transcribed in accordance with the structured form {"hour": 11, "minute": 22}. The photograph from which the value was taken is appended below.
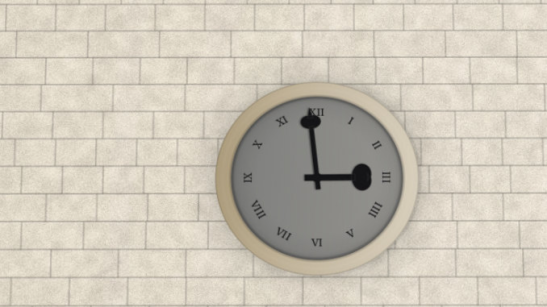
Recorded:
{"hour": 2, "minute": 59}
